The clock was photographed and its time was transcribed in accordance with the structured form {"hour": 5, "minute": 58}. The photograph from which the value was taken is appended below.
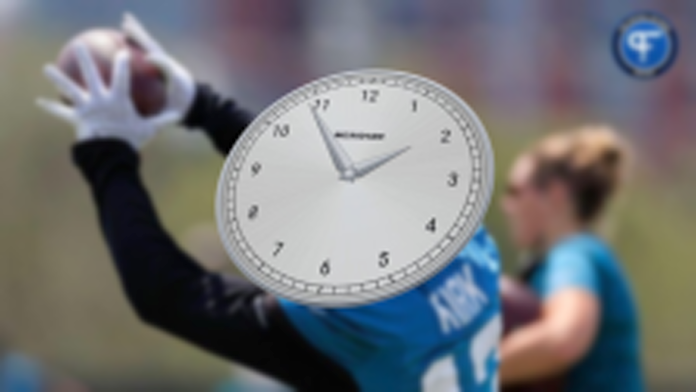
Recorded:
{"hour": 1, "minute": 54}
